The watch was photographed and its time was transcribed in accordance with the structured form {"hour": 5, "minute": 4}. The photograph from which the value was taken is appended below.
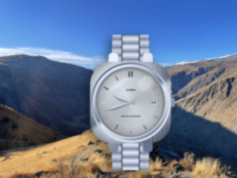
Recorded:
{"hour": 9, "minute": 42}
